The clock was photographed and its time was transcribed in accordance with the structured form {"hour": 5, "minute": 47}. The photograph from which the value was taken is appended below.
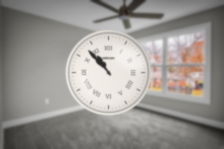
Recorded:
{"hour": 10, "minute": 53}
